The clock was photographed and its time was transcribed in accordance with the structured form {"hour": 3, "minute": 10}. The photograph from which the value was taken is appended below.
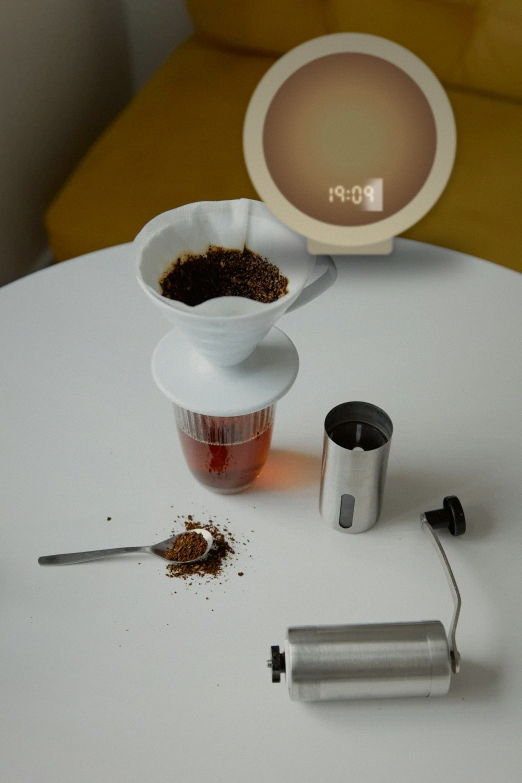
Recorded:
{"hour": 19, "minute": 9}
